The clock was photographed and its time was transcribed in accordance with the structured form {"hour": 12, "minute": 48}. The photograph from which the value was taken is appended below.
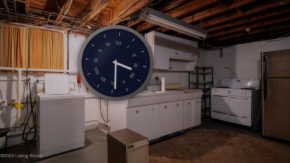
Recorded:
{"hour": 3, "minute": 29}
